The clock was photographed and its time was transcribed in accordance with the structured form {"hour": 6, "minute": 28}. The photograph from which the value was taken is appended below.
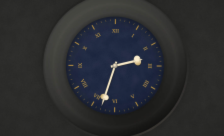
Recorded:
{"hour": 2, "minute": 33}
